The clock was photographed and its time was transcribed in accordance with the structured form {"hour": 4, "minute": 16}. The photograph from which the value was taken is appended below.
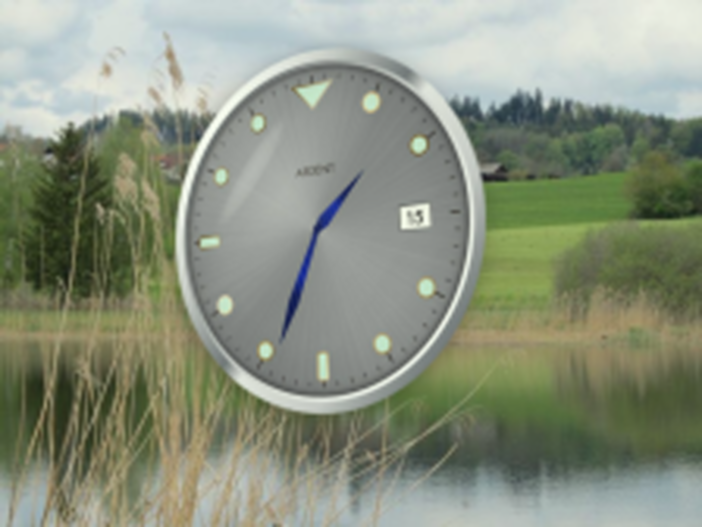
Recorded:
{"hour": 1, "minute": 34}
